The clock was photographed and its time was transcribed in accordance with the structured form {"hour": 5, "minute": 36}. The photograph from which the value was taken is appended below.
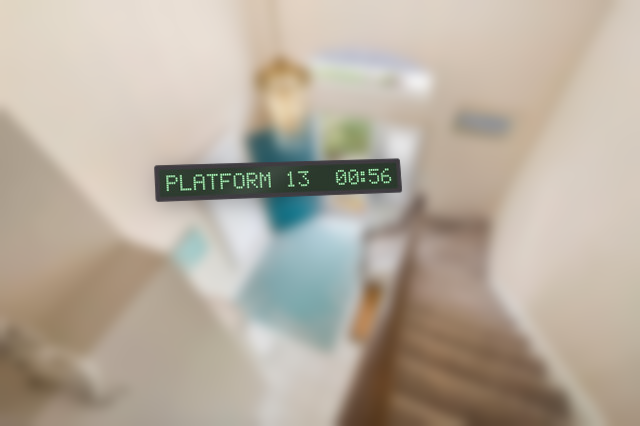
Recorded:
{"hour": 0, "minute": 56}
